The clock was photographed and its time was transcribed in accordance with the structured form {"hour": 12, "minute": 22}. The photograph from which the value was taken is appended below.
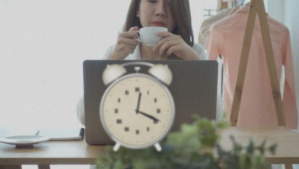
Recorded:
{"hour": 12, "minute": 19}
